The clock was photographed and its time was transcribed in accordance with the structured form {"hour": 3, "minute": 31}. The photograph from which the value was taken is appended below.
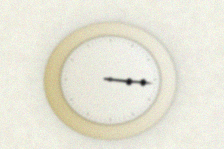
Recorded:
{"hour": 3, "minute": 16}
